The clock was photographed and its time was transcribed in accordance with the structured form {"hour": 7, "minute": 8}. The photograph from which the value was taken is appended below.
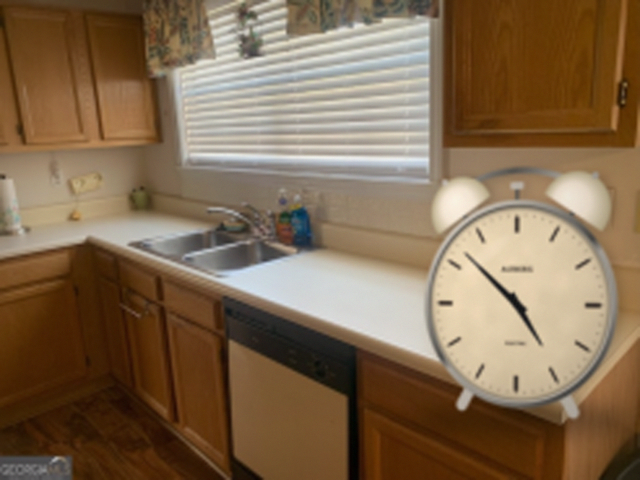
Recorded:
{"hour": 4, "minute": 52}
